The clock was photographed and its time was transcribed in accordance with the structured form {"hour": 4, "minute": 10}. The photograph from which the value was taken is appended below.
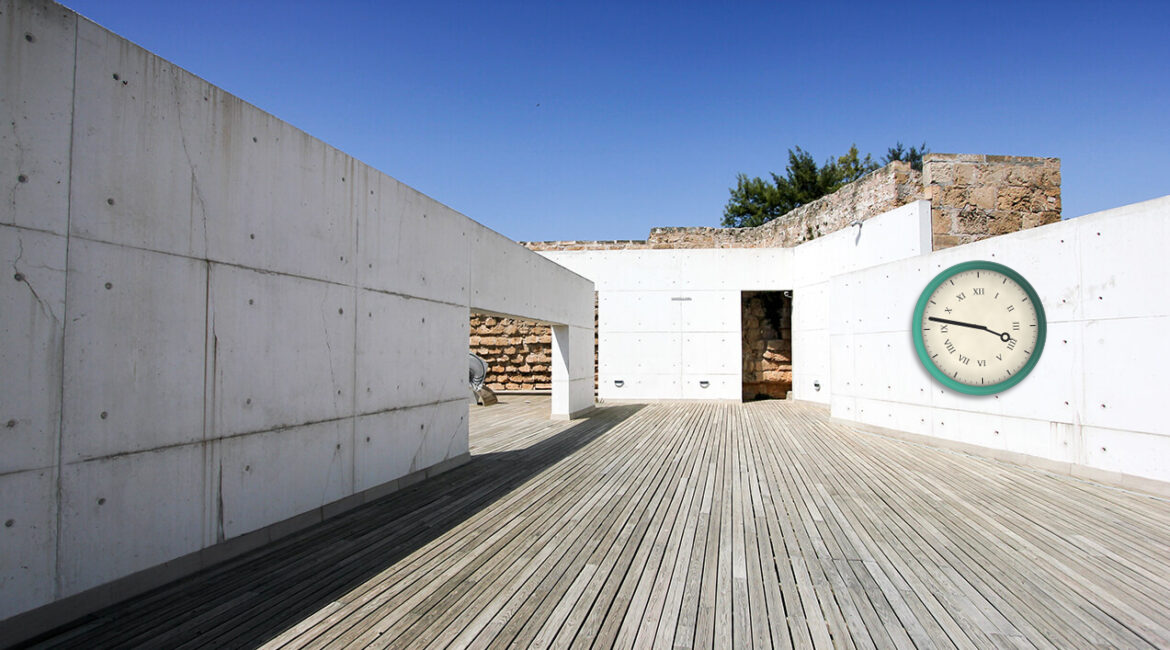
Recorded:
{"hour": 3, "minute": 47}
